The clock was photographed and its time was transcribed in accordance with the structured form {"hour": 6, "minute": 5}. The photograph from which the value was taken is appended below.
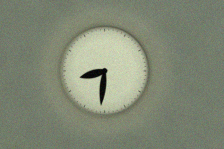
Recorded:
{"hour": 8, "minute": 31}
